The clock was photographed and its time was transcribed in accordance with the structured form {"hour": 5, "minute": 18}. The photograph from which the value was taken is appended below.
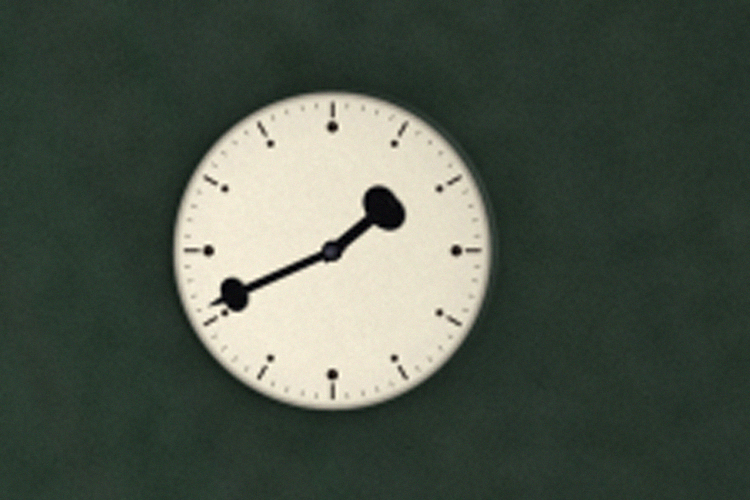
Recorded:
{"hour": 1, "minute": 41}
